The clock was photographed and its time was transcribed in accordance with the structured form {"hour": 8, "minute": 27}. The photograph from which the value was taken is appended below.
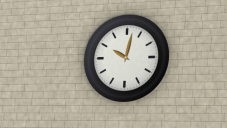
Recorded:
{"hour": 10, "minute": 2}
